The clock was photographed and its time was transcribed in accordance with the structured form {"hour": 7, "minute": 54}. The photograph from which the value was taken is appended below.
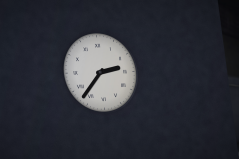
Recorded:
{"hour": 2, "minute": 37}
